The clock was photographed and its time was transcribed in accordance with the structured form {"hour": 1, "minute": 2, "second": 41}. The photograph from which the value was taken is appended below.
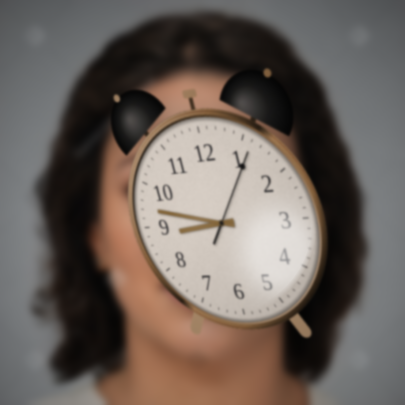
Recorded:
{"hour": 8, "minute": 47, "second": 6}
